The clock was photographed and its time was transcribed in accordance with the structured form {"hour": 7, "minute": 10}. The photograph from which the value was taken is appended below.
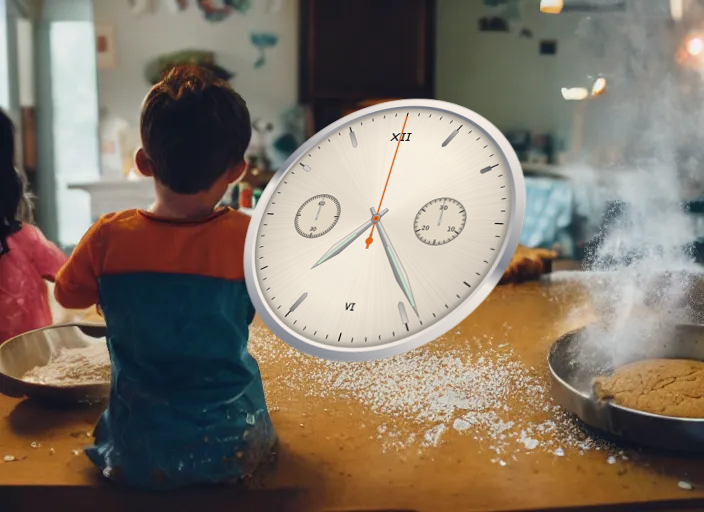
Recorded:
{"hour": 7, "minute": 24}
